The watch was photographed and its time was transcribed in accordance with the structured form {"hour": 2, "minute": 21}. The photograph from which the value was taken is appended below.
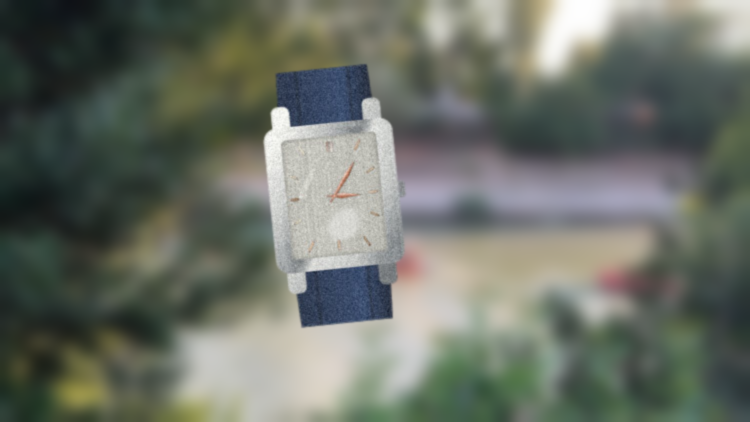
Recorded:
{"hour": 3, "minute": 6}
